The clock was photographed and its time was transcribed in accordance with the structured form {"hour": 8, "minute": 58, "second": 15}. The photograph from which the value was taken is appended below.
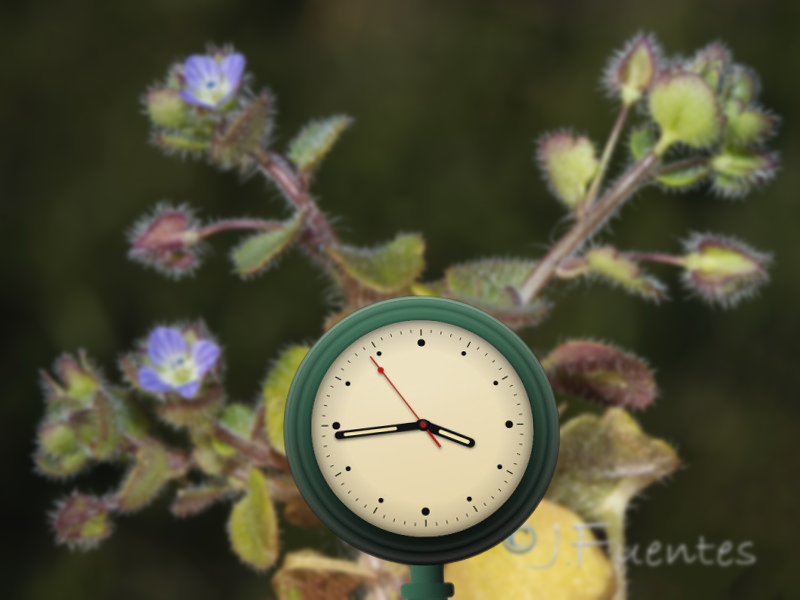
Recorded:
{"hour": 3, "minute": 43, "second": 54}
